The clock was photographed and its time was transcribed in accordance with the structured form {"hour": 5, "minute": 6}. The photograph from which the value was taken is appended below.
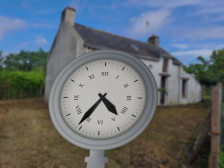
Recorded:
{"hour": 4, "minute": 36}
